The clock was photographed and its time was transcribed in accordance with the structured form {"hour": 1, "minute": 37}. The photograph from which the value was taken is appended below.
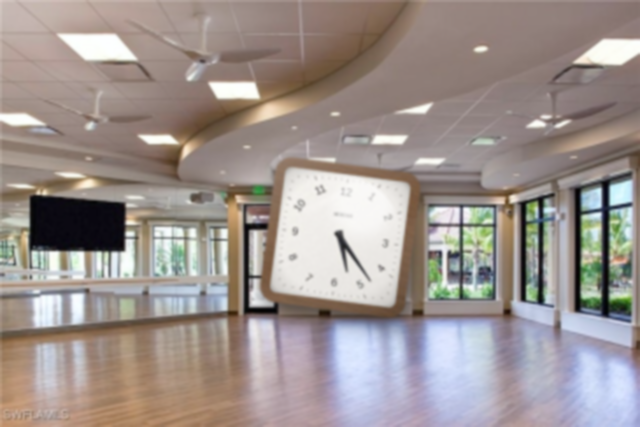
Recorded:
{"hour": 5, "minute": 23}
